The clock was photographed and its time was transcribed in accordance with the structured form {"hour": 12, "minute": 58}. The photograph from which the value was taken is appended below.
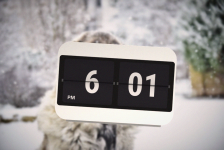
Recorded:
{"hour": 6, "minute": 1}
